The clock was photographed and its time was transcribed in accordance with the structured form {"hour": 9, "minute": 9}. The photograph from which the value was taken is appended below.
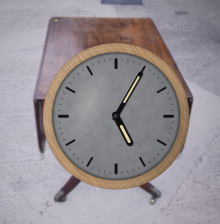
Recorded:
{"hour": 5, "minute": 5}
